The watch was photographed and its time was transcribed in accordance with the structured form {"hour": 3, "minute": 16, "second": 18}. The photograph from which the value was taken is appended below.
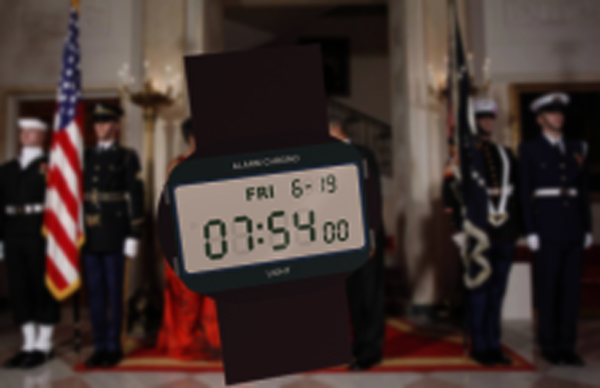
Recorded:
{"hour": 7, "minute": 54, "second": 0}
